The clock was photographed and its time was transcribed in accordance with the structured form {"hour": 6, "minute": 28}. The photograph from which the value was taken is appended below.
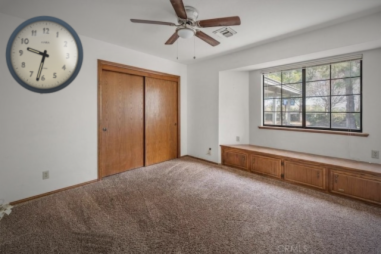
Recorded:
{"hour": 9, "minute": 32}
